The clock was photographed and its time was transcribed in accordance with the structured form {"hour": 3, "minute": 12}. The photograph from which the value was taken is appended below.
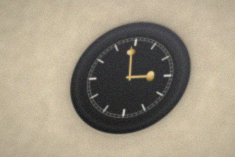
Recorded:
{"hour": 2, "minute": 59}
